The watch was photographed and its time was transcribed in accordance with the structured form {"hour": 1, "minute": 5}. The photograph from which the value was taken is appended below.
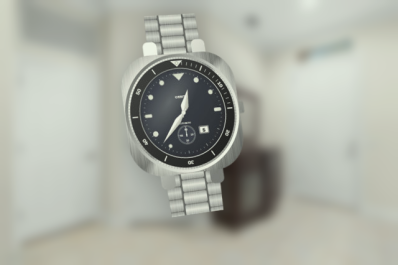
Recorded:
{"hour": 12, "minute": 37}
